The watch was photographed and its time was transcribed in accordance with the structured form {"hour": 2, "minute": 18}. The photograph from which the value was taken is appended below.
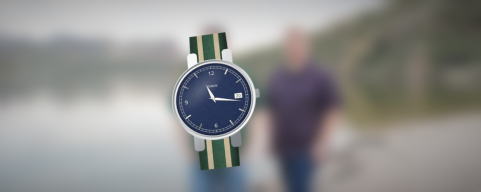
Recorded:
{"hour": 11, "minute": 17}
